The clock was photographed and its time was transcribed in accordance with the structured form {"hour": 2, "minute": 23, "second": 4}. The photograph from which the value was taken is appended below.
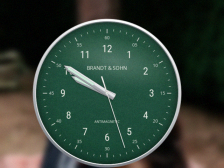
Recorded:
{"hour": 9, "minute": 50, "second": 27}
